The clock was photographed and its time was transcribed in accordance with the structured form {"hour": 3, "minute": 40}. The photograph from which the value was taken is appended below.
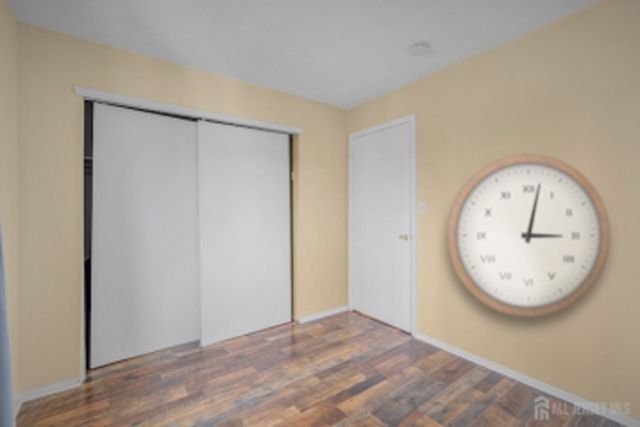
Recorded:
{"hour": 3, "minute": 2}
